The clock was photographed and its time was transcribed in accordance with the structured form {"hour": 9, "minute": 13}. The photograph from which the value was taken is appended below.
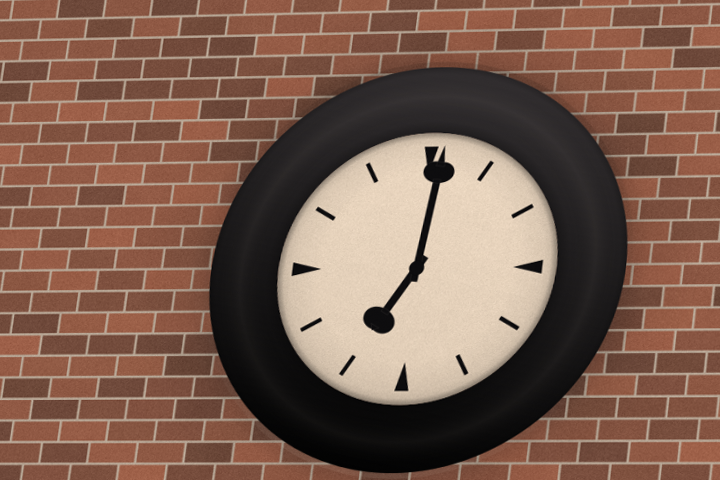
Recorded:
{"hour": 7, "minute": 1}
